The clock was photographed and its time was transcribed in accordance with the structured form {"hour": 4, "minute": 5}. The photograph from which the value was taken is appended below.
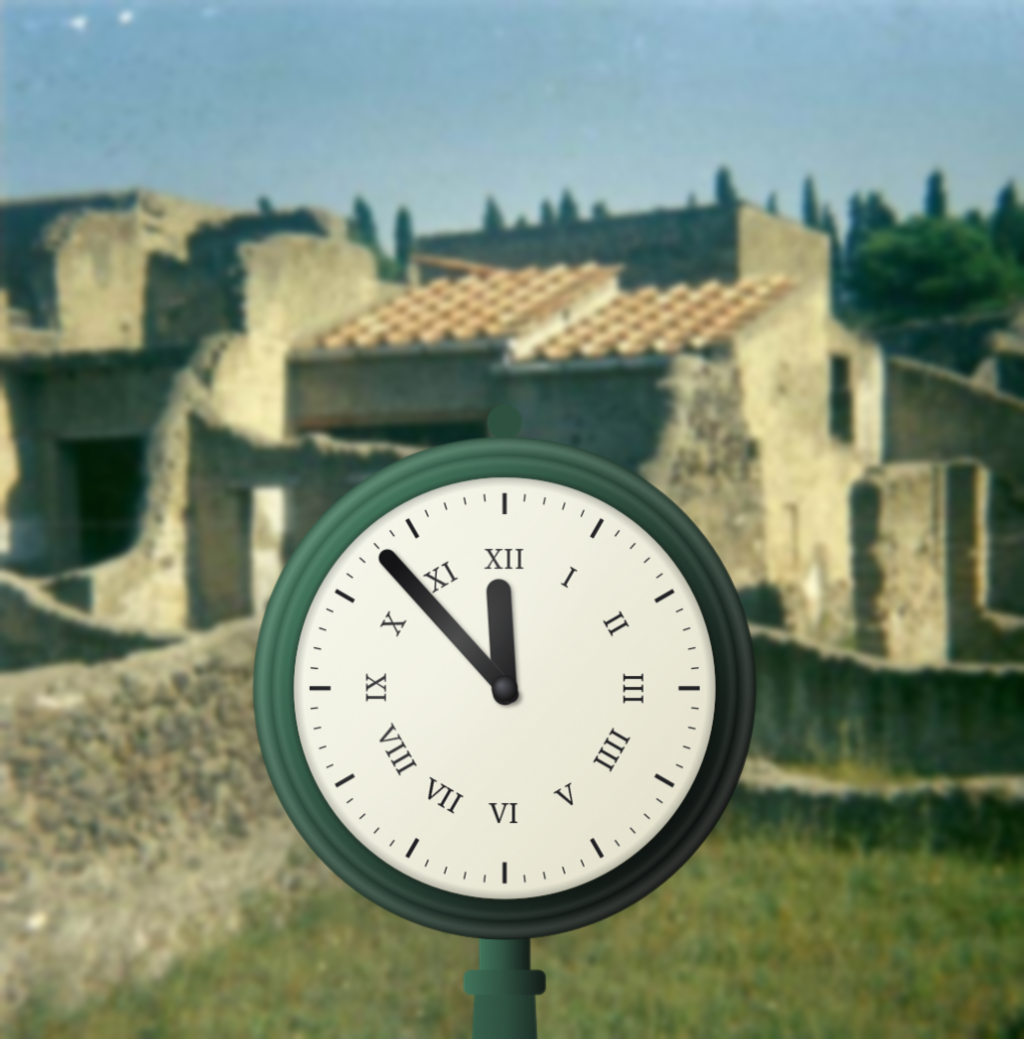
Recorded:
{"hour": 11, "minute": 53}
